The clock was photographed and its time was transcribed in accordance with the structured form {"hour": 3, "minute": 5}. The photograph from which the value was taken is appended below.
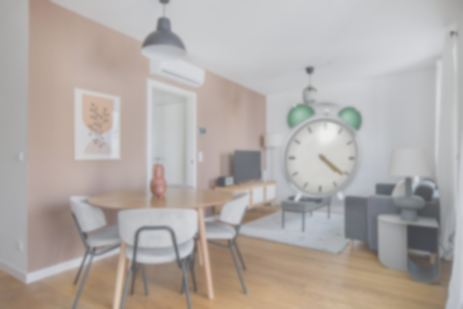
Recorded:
{"hour": 4, "minute": 21}
